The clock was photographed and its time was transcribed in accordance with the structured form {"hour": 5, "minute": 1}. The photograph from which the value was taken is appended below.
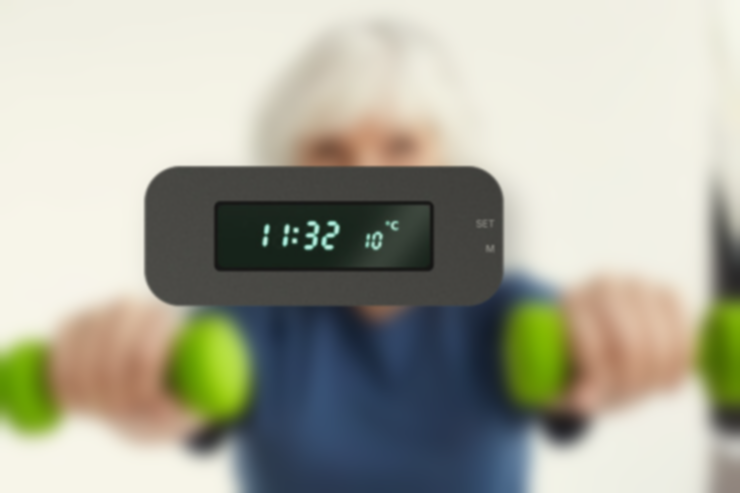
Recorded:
{"hour": 11, "minute": 32}
